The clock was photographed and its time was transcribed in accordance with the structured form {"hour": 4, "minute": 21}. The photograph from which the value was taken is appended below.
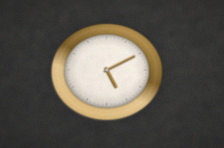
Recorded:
{"hour": 5, "minute": 10}
